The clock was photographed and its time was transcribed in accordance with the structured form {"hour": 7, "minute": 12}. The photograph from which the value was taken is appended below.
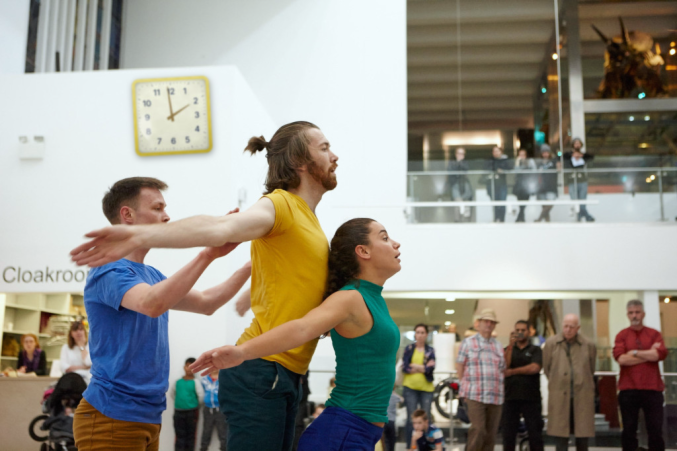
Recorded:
{"hour": 1, "minute": 59}
